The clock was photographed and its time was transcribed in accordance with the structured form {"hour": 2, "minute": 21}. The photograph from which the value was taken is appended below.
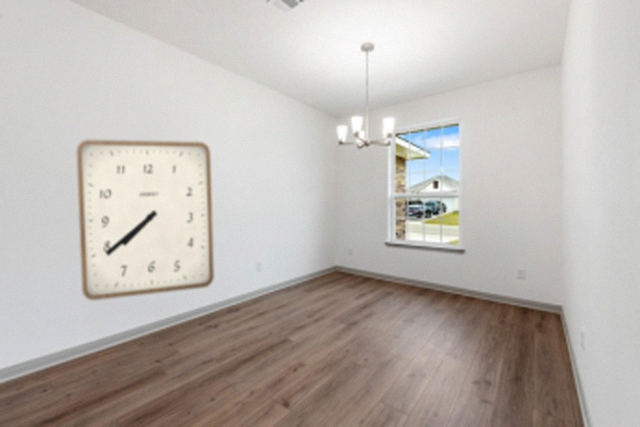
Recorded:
{"hour": 7, "minute": 39}
